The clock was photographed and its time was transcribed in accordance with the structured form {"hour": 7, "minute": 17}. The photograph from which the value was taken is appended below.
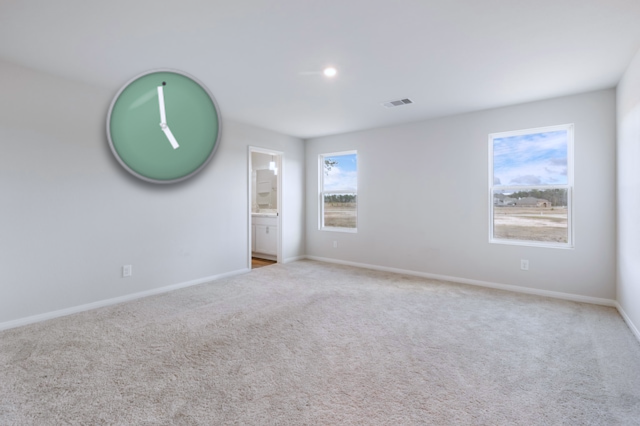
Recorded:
{"hour": 4, "minute": 59}
